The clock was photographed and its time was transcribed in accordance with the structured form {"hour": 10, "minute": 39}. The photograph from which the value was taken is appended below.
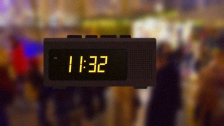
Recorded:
{"hour": 11, "minute": 32}
